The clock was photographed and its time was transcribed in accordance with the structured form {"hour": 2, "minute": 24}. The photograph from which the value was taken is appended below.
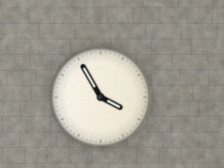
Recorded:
{"hour": 3, "minute": 55}
